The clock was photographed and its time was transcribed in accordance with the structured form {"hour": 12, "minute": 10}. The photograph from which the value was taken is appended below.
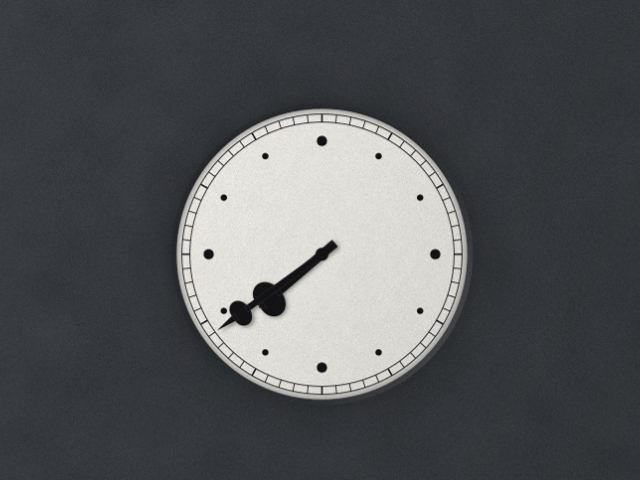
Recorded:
{"hour": 7, "minute": 39}
